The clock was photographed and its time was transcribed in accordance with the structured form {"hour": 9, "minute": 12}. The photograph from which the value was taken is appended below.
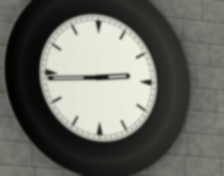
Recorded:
{"hour": 2, "minute": 44}
